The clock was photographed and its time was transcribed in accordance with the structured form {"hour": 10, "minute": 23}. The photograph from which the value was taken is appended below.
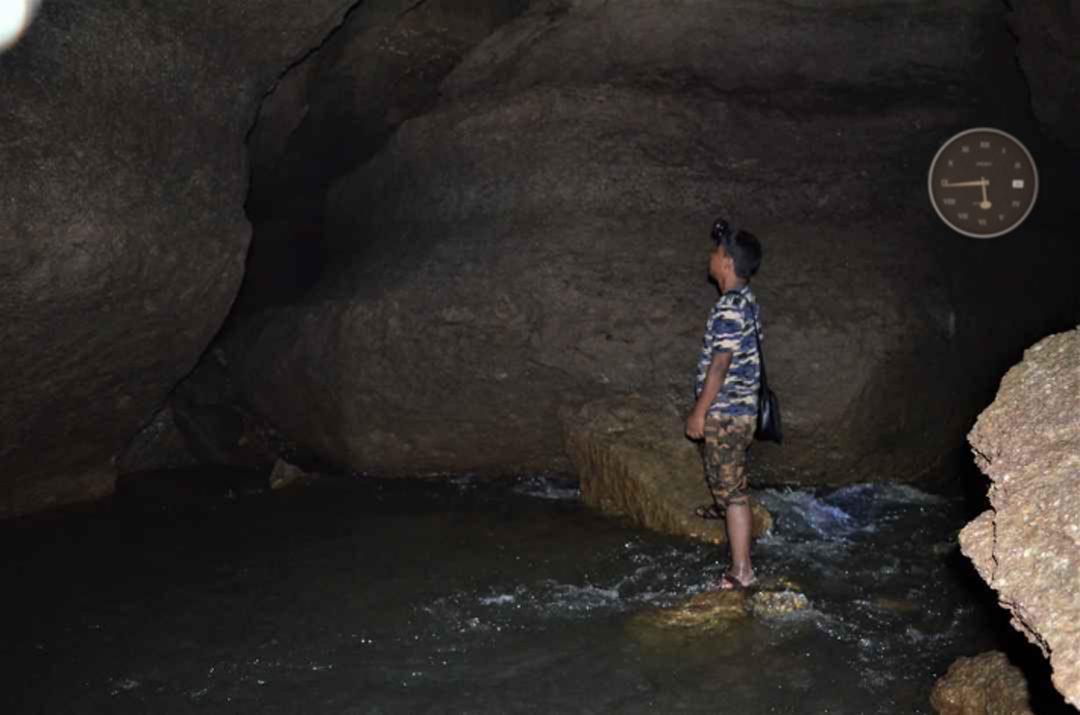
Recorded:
{"hour": 5, "minute": 44}
